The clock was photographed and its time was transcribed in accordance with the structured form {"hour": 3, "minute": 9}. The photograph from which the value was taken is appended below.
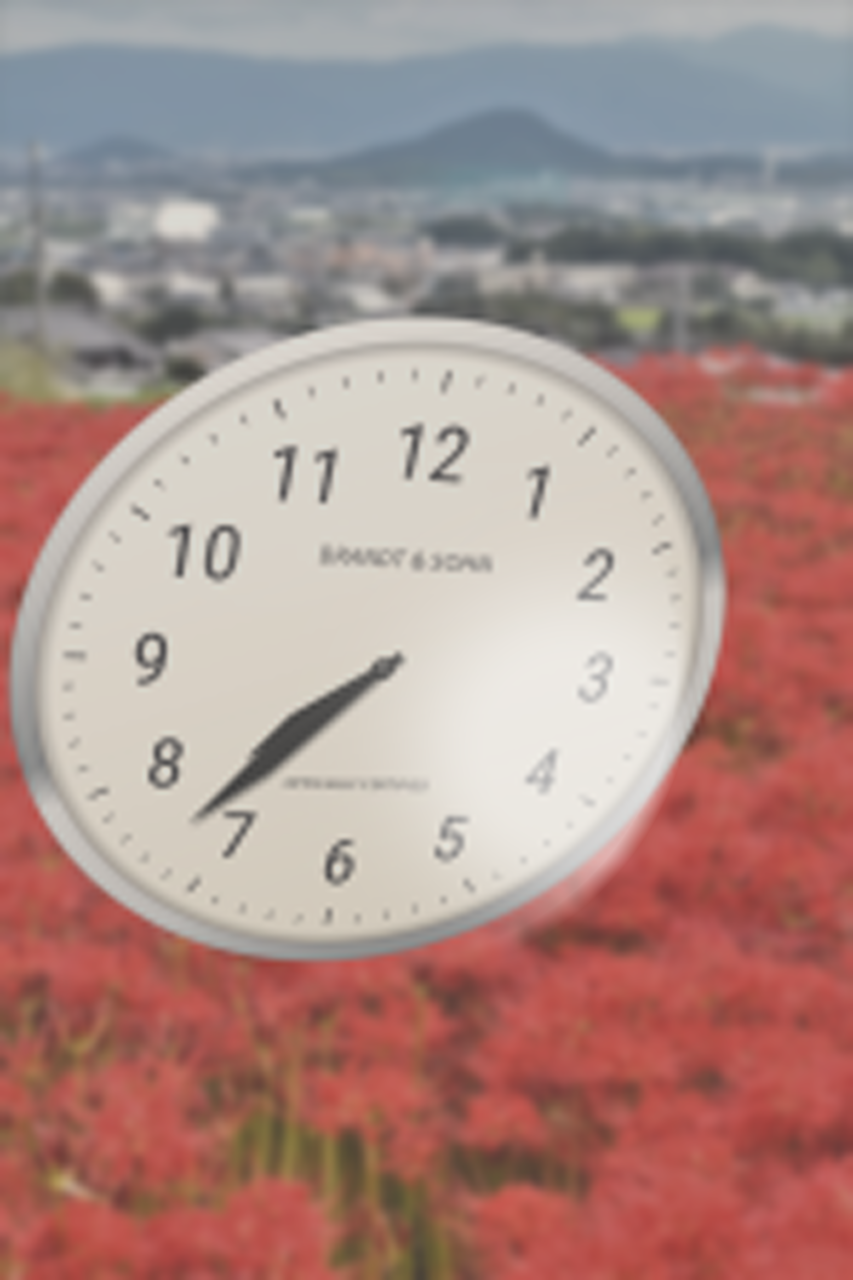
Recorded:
{"hour": 7, "minute": 37}
